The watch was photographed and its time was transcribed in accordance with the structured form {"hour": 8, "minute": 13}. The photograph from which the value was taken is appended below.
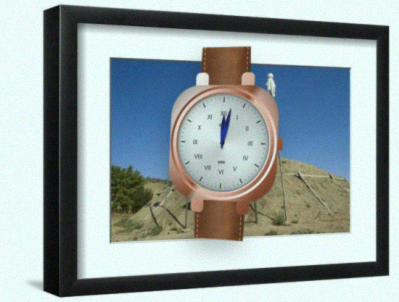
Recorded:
{"hour": 12, "minute": 2}
